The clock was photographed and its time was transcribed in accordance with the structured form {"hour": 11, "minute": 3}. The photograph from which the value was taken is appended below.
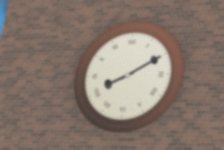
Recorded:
{"hour": 8, "minute": 10}
